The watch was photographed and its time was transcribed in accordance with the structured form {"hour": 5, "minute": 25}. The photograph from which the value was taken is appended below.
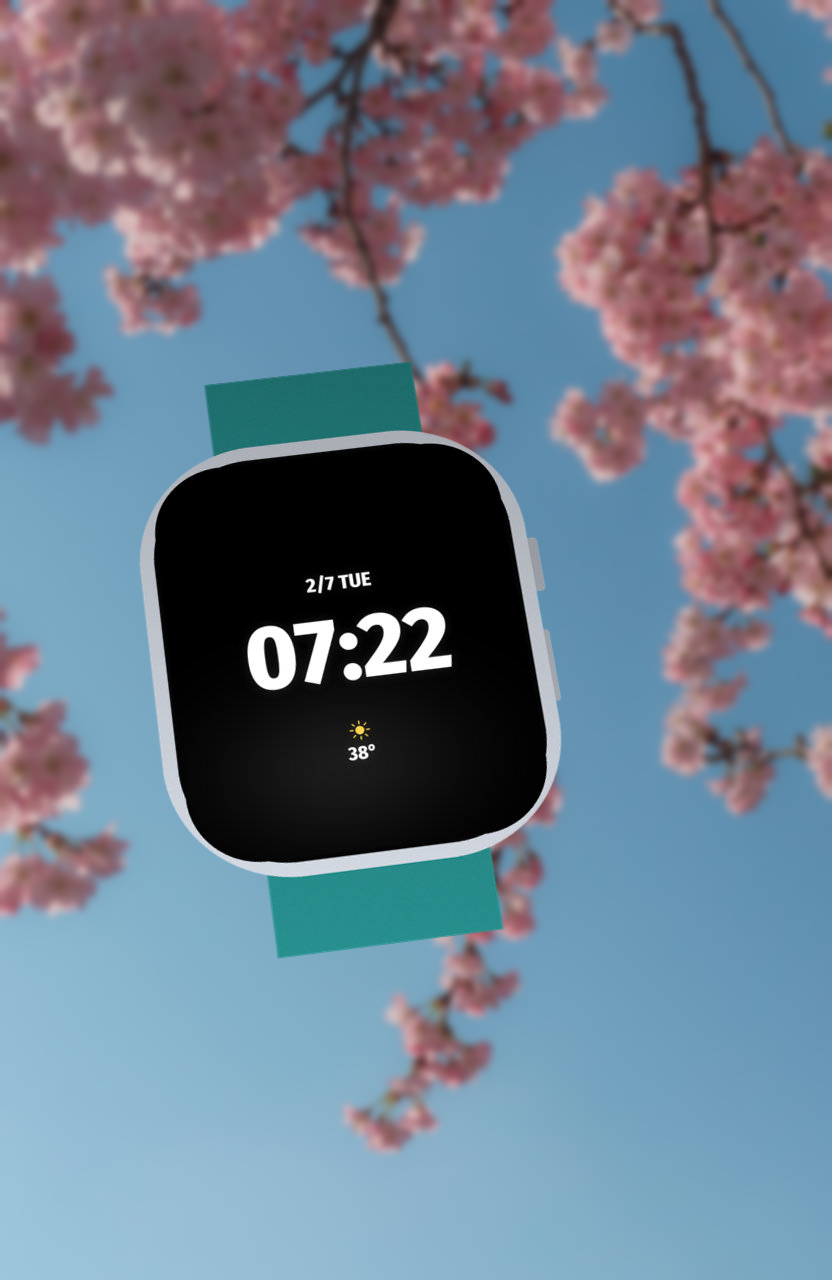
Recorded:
{"hour": 7, "minute": 22}
